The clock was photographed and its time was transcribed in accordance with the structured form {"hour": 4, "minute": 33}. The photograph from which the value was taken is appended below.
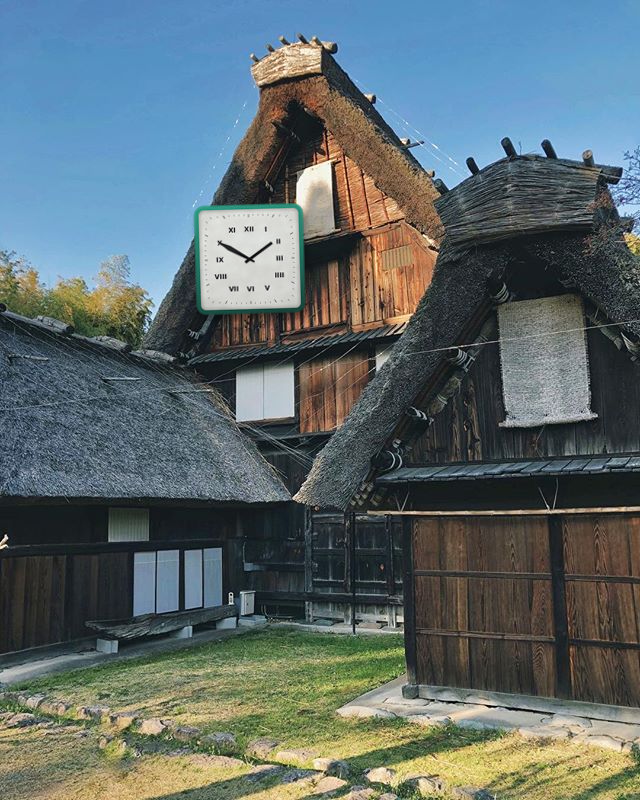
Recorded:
{"hour": 1, "minute": 50}
